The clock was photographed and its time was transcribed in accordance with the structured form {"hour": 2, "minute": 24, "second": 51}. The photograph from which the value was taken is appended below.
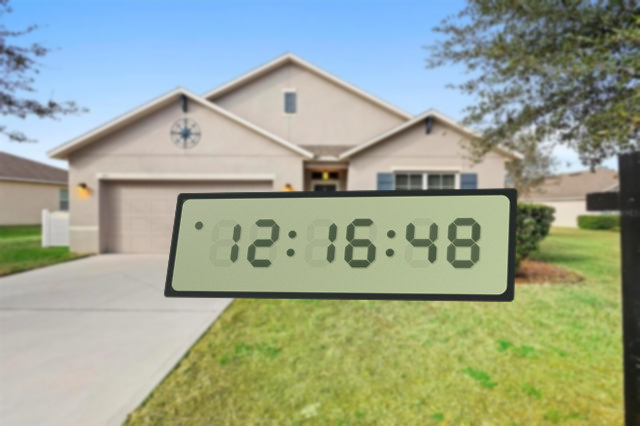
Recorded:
{"hour": 12, "minute": 16, "second": 48}
